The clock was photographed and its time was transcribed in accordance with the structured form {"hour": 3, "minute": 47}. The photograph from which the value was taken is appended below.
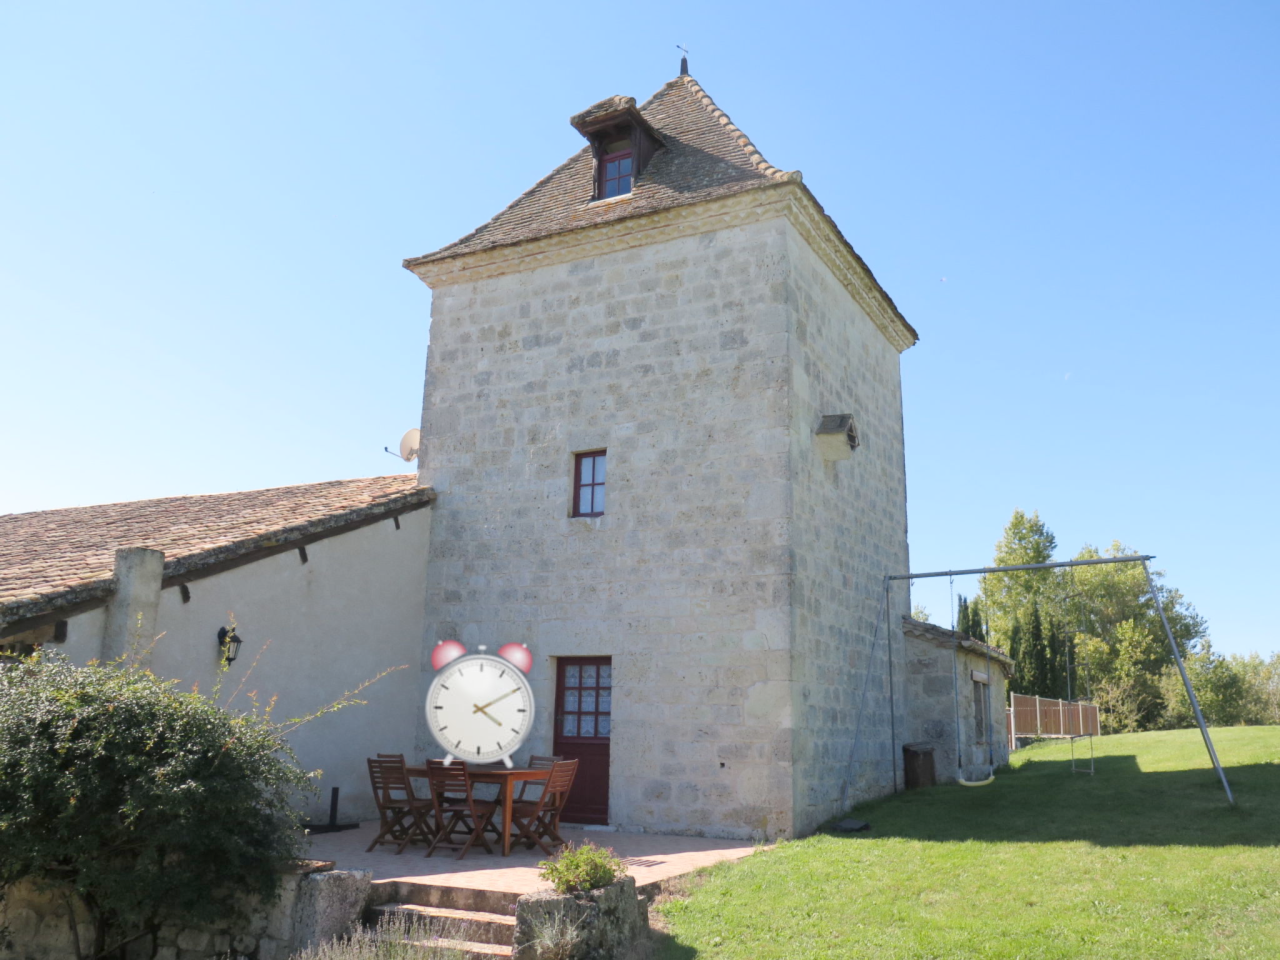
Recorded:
{"hour": 4, "minute": 10}
